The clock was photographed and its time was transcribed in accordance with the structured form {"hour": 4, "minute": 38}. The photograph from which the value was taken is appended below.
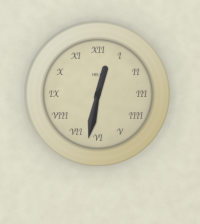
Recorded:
{"hour": 12, "minute": 32}
